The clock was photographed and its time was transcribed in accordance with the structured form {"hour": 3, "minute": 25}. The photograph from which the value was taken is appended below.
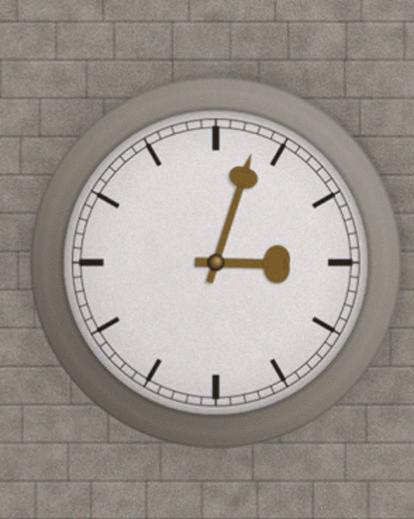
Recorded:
{"hour": 3, "minute": 3}
